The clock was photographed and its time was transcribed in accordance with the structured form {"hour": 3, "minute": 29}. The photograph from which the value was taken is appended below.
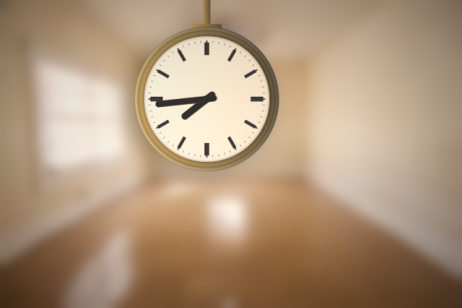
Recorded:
{"hour": 7, "minute": 44}
